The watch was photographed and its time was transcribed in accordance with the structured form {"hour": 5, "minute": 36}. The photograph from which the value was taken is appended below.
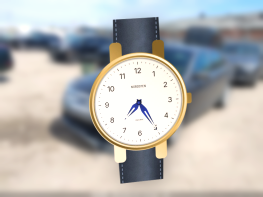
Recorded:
{"hour": 7, "minute": 25}
